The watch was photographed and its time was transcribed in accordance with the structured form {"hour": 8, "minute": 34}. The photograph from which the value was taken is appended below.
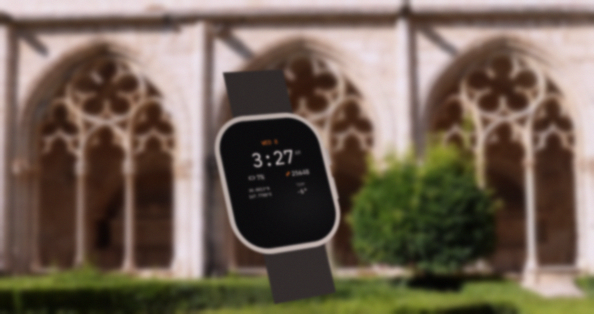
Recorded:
{"hour": 3, "minute": 27}
